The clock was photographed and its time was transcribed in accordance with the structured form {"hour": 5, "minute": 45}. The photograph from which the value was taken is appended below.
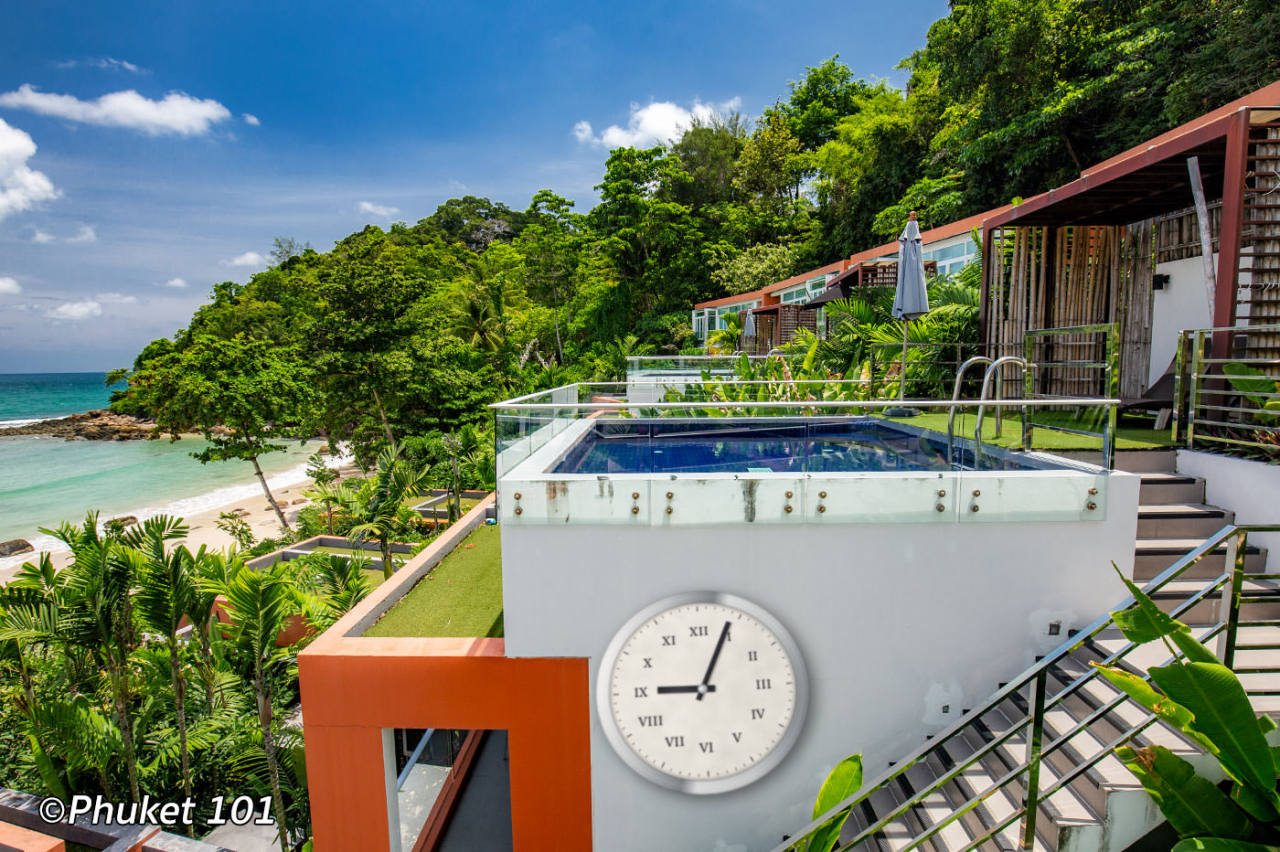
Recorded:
{"hour": 9, "minute": 4}
